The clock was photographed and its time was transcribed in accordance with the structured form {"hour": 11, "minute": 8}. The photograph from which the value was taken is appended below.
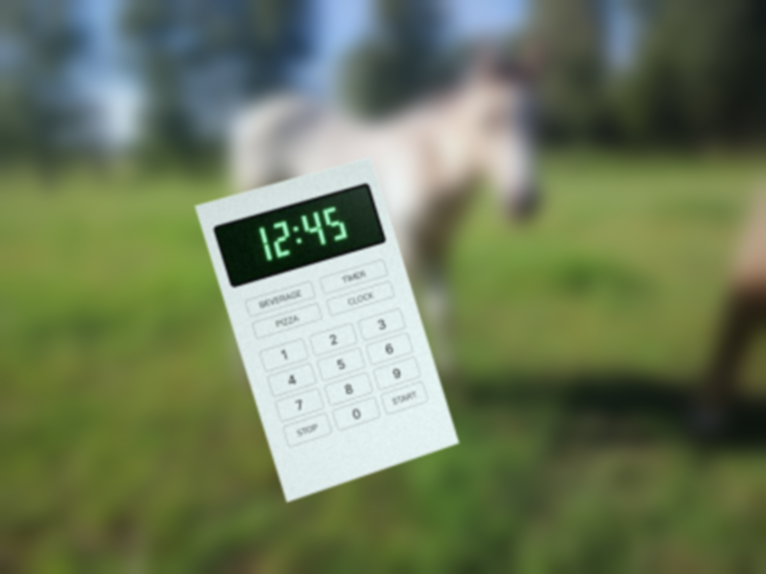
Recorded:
{"hour": 12, "minute": 45}
